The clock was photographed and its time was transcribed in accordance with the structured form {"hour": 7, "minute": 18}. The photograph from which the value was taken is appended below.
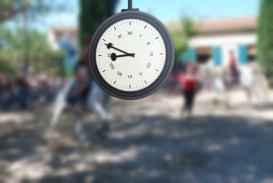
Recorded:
{"hour": 8, "minute": 49}
